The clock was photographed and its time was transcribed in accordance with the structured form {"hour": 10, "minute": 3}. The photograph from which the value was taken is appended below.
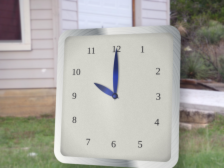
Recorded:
{"hour": 10, "minute": 0}
